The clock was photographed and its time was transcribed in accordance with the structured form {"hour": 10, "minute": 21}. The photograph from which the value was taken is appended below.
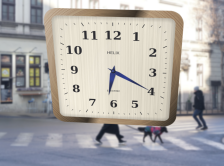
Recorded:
{"hour": 6, "minute": 20}
